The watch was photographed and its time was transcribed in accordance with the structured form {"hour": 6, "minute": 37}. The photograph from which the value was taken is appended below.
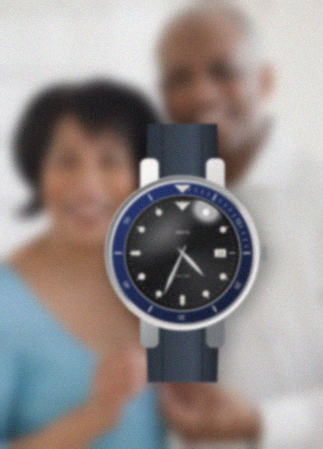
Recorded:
{"hour": 4, "minute": 34}
